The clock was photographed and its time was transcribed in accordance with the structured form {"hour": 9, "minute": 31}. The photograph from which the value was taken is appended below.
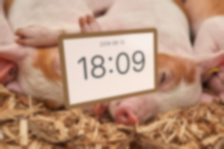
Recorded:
{"hour": 18, "minute": 9}
